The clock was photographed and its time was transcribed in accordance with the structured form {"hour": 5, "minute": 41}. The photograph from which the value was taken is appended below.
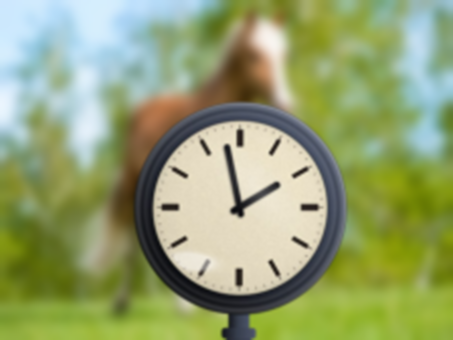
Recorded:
{"hour": 1, "minute": 58}
